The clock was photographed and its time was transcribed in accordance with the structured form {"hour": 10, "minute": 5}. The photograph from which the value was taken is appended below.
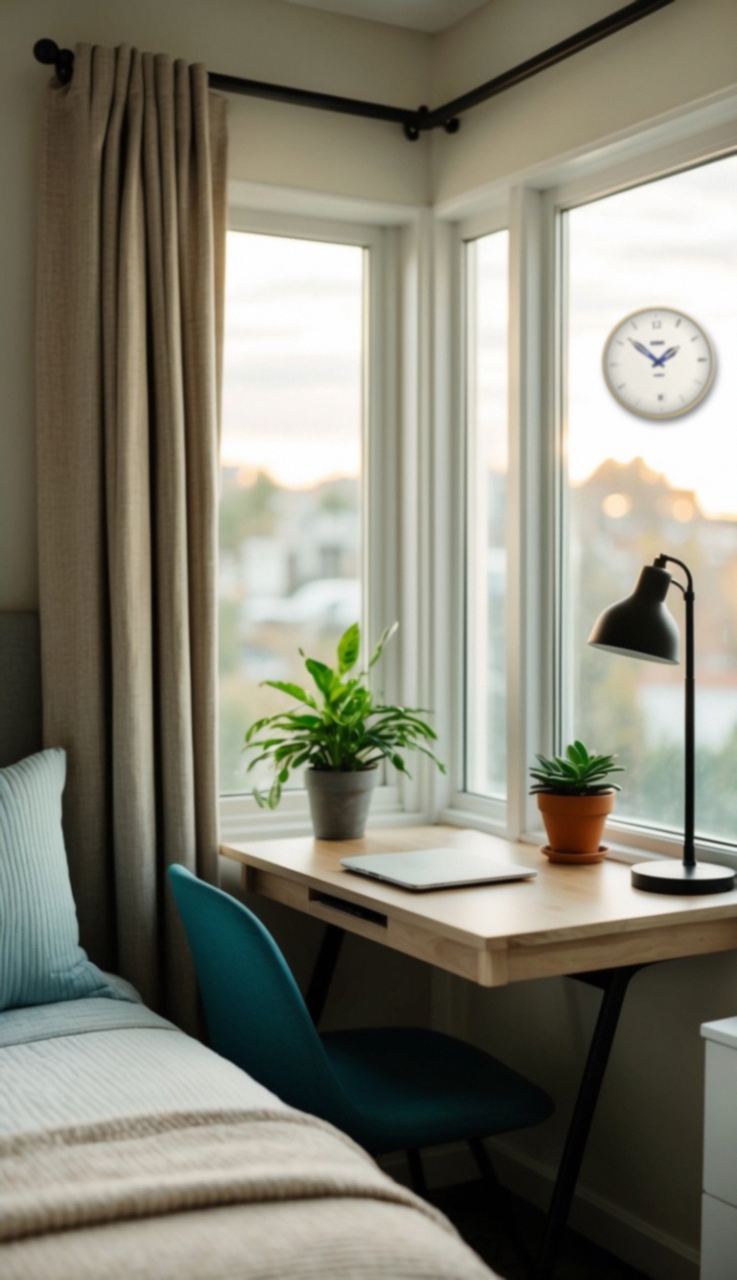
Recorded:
{"hour": 1, "minute": 52}
